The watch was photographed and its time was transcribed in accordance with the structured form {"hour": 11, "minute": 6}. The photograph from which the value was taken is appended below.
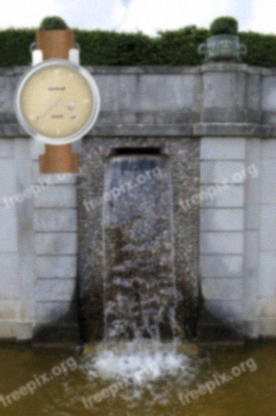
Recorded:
{"hour": 3, "minute": 38}
